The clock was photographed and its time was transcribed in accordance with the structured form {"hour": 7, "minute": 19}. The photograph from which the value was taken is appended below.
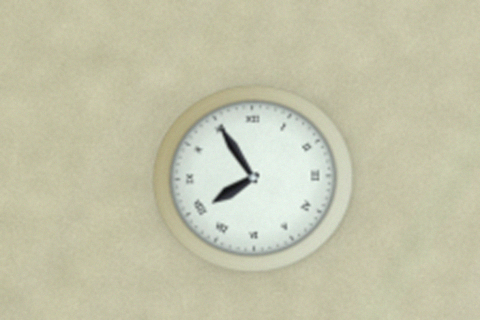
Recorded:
{"hour": 7, "minute": 55}
